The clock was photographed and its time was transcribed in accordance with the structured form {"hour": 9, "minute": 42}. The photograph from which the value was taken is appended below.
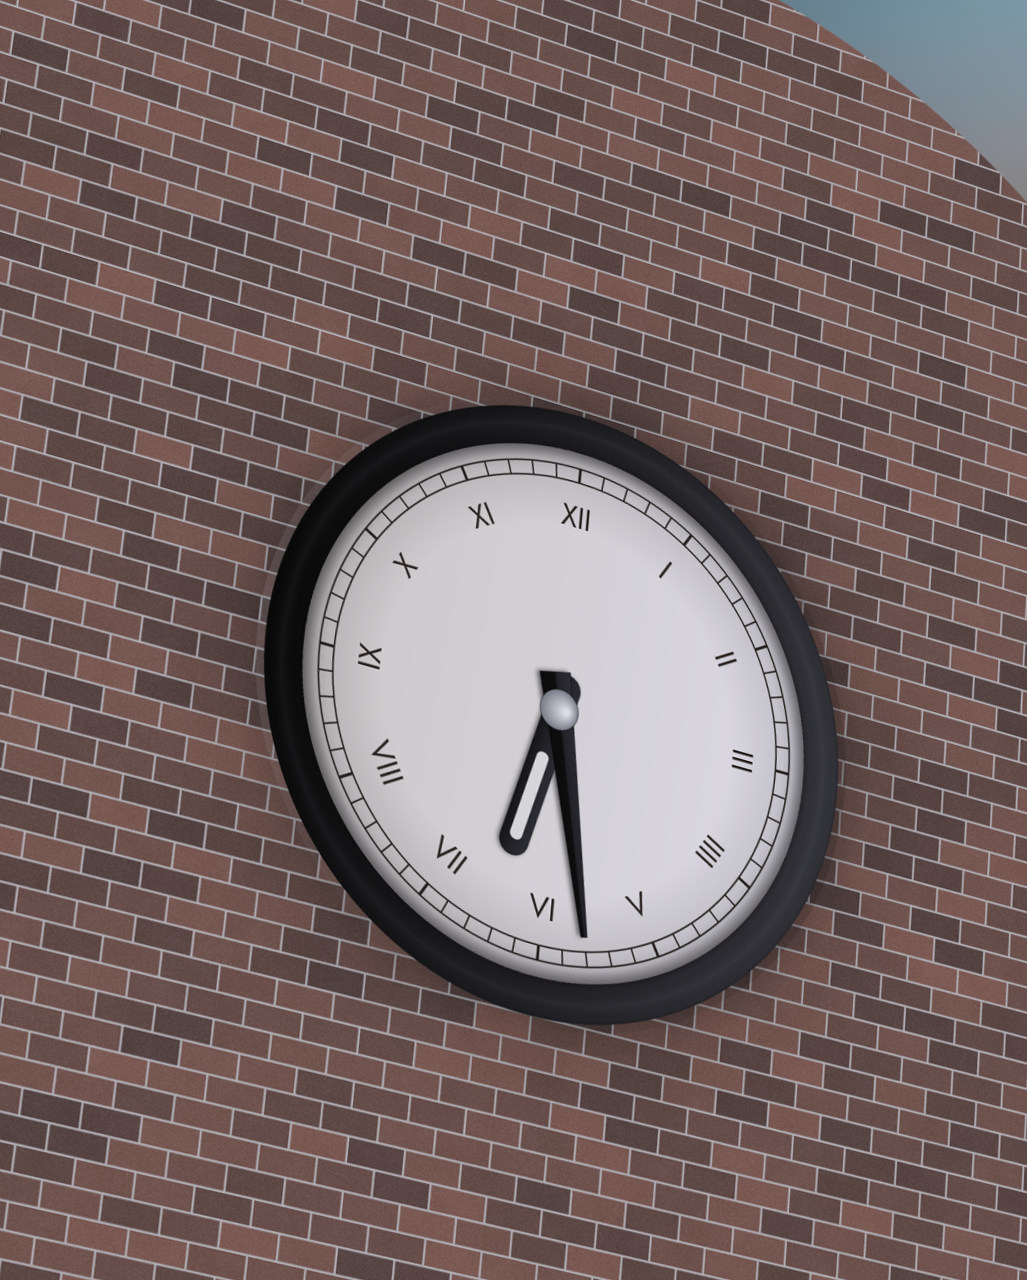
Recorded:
{"hour": 6, "minute": 28}
